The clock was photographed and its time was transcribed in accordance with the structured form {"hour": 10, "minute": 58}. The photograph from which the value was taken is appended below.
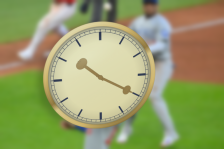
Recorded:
{"hour": 10, "minute": 20}
